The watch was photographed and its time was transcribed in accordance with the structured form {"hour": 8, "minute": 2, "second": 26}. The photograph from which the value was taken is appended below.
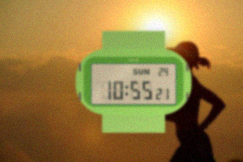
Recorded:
{"hour": 10, "minute": 55, "second": 21}
